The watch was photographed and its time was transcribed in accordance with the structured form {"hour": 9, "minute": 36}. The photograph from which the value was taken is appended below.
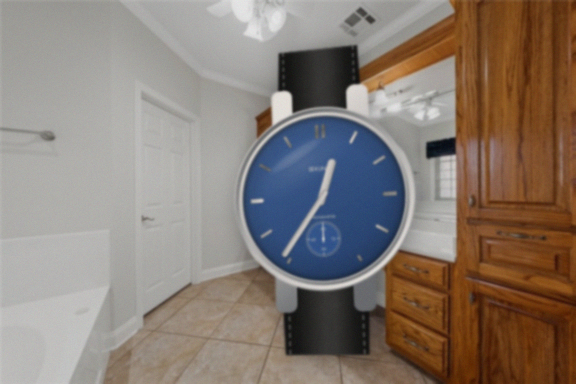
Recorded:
{"hour": 12, "minute": 36}
